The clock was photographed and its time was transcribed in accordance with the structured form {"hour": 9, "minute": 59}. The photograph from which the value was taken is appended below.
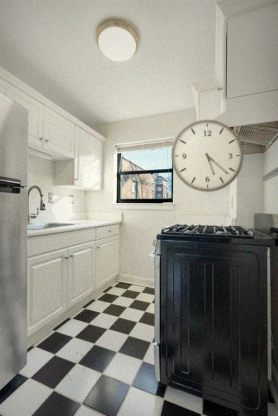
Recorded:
{"hour": 5, "minute": 22}
